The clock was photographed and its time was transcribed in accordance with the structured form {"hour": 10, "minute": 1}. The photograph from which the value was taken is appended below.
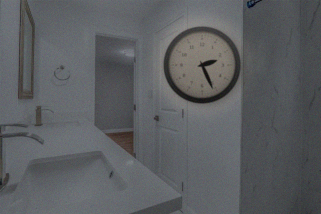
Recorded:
{"hour": 2, "minute": 26}
